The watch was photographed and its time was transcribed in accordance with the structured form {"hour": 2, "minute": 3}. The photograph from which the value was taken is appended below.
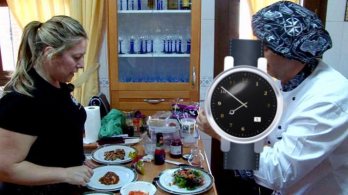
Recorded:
{"hour": 7, "minute": 51}
